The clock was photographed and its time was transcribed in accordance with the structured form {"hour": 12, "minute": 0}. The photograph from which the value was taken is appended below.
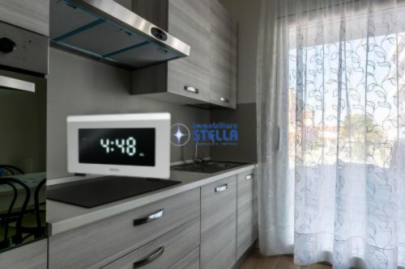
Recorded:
{"hour": 4, "minute": 48}
